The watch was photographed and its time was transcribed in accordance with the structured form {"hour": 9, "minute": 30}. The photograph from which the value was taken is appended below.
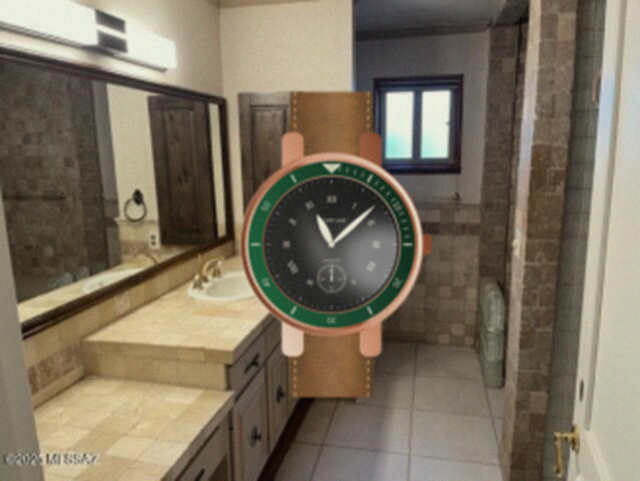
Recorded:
{"hour": 11, "minute": 8}
